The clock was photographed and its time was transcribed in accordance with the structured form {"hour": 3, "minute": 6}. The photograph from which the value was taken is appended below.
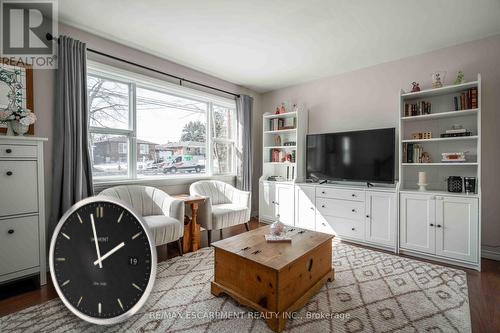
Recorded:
{"hour": 1, "minute": 58}
